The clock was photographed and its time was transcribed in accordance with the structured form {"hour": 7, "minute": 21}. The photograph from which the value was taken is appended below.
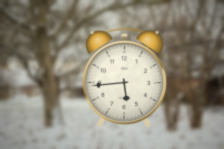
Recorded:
{"hour": 5, "minute": 44}
